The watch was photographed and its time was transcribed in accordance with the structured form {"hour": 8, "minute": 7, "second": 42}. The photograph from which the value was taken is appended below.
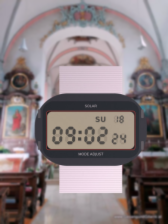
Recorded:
{"hour": 9, "minute": 2, "second": 24}
